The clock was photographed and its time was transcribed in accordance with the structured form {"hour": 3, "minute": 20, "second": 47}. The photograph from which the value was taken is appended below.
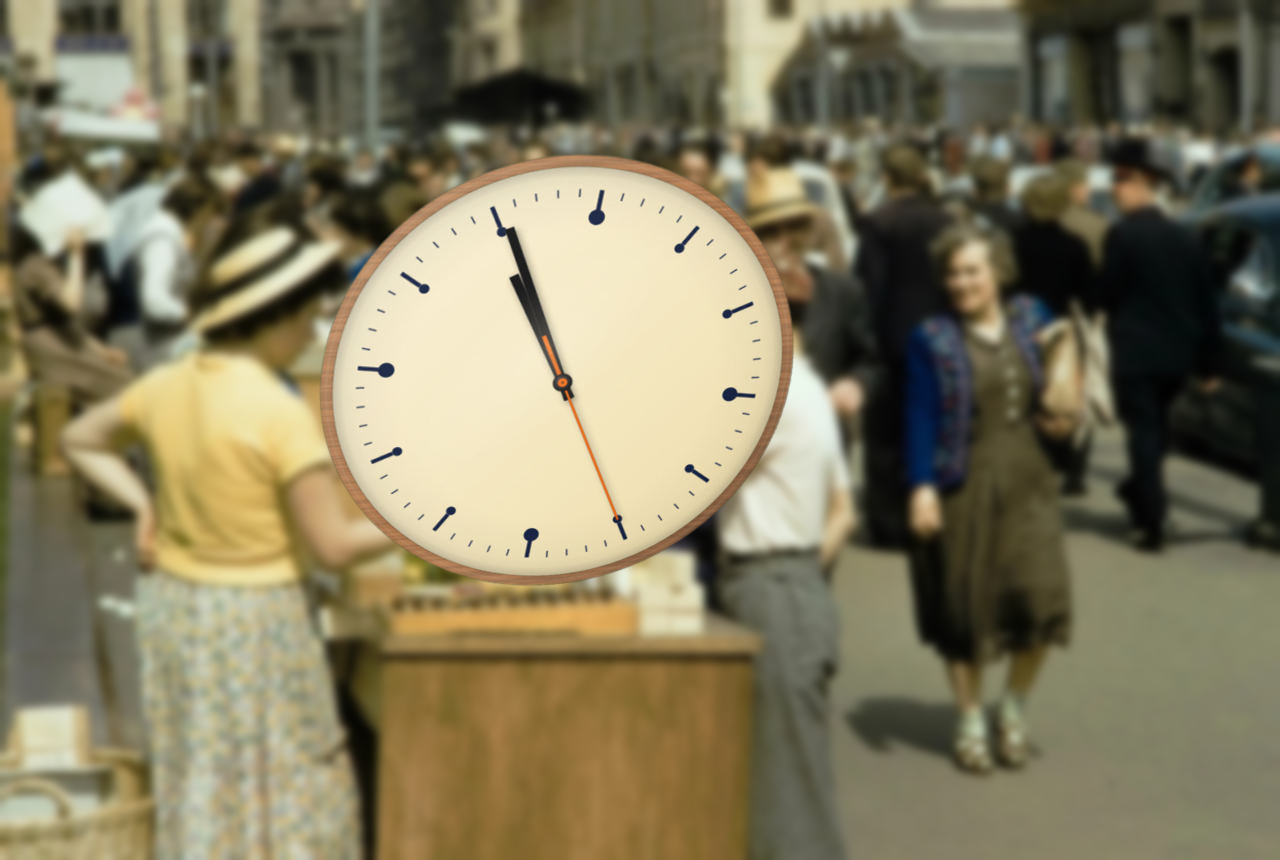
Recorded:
{"hour": 10, "minute": 55, "second": 25}
